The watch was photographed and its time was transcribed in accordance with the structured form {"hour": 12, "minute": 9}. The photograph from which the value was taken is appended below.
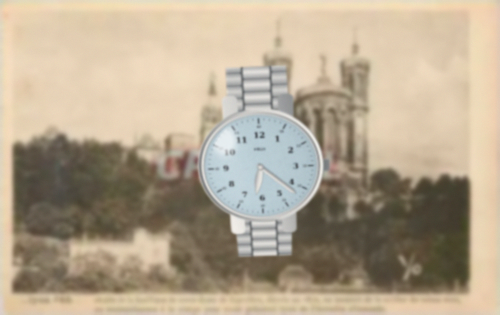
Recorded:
{"hour": 6, "minute": 22}
